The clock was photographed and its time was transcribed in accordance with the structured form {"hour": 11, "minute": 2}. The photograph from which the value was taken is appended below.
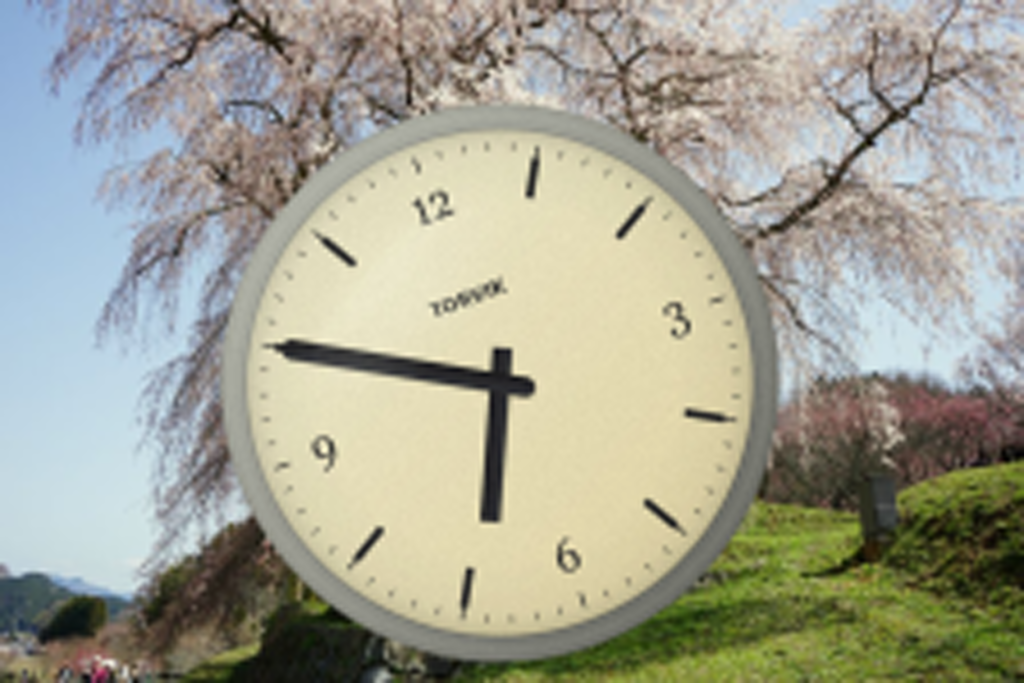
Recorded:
{"hour": 6, "minute": 50}
